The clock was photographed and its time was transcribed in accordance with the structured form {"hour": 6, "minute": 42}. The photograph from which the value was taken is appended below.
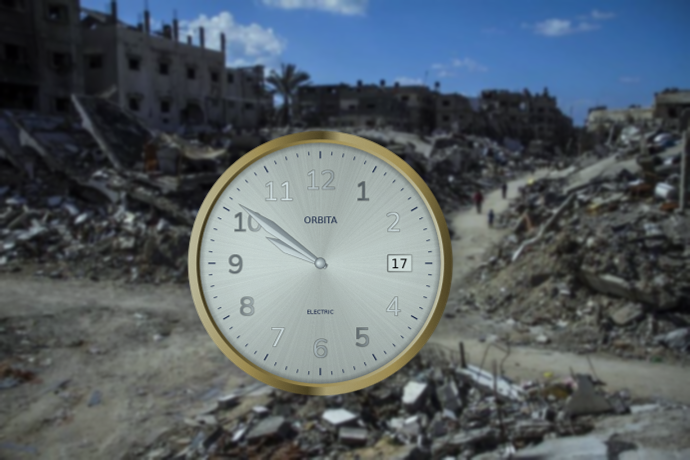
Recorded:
{"hour": 9, "minute": 51}
